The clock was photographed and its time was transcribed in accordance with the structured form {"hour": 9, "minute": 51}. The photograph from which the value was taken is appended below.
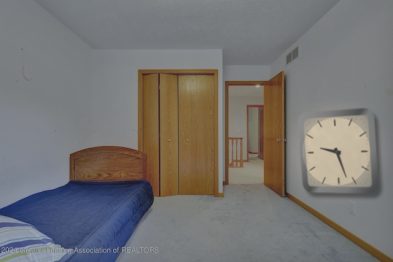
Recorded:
{"hour": 9, "minute": 27}
